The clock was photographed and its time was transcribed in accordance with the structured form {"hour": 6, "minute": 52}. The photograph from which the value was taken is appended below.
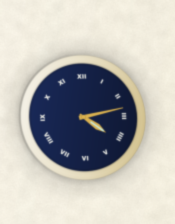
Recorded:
{"hour": 4, "minute": 13}
